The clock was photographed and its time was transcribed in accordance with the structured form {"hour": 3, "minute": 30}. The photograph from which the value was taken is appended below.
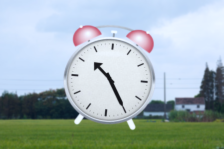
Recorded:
{"hour": 10, "minute": 25}
